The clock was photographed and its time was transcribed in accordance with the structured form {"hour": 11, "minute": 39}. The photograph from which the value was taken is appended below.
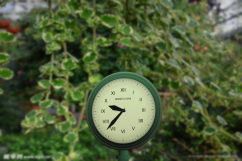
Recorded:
{"hour": 9, "minute": 37}
